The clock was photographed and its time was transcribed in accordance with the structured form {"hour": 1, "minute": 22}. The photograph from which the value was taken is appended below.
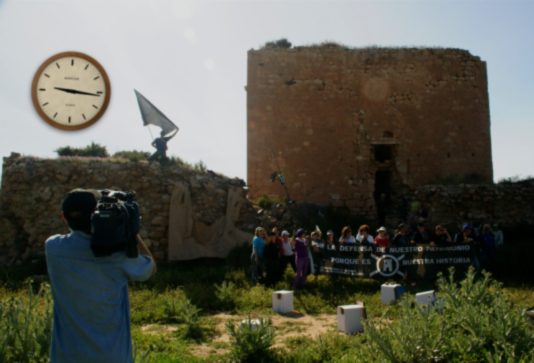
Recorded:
{"hour": 9, "minute": 16}
